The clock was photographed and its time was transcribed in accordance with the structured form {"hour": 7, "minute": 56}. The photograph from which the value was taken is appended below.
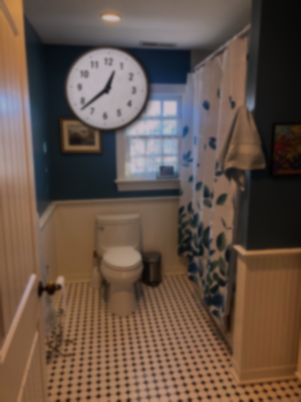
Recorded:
{"hour": 12, "minute": 38}
